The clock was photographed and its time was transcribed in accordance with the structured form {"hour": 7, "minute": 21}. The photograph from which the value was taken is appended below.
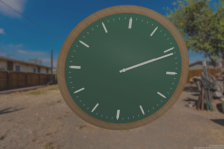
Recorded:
{"hour": 2, "minute": 11}
